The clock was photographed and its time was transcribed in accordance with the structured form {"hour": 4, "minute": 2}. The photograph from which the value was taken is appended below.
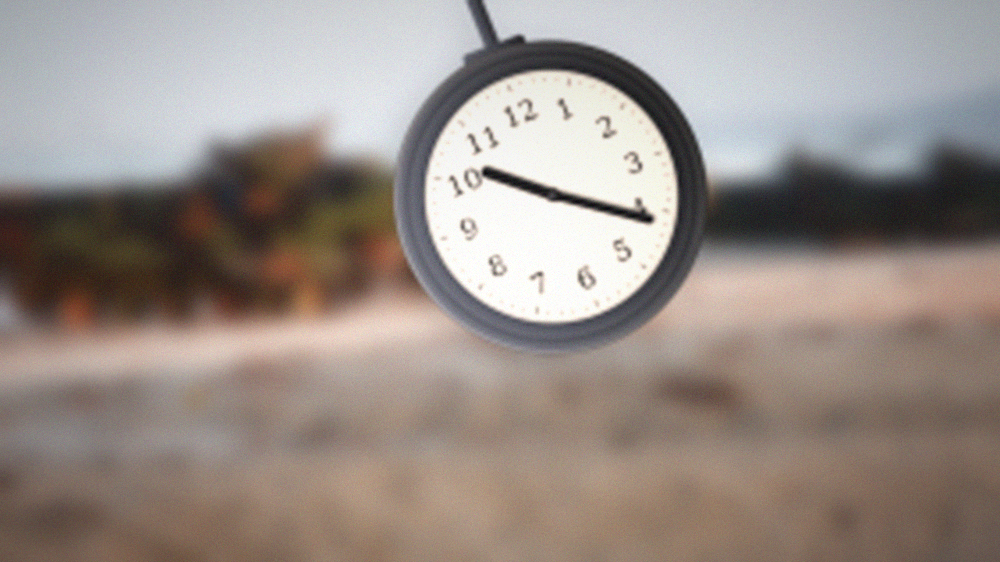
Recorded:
{"hour": 10, "minute": 21}
